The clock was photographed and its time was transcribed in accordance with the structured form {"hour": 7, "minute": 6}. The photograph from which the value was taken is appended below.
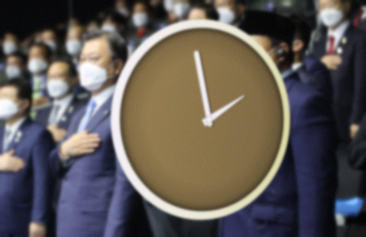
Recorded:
{"hour": 1, "minute": 58}
